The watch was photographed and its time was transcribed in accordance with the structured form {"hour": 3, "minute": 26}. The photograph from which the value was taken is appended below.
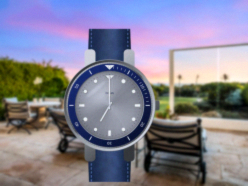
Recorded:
{"hour": 7, "minute": 0}
